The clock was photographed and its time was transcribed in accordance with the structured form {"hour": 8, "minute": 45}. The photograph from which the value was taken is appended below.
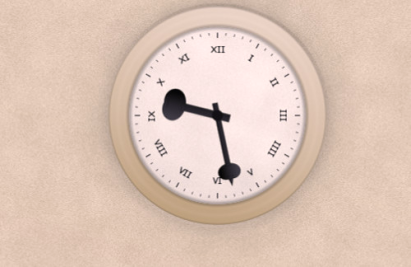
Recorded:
{"hour": 9, "minute": 28}
